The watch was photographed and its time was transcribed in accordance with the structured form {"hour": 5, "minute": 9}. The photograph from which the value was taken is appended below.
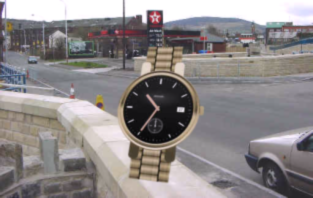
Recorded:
{"hour": 10, "minute": 35}
